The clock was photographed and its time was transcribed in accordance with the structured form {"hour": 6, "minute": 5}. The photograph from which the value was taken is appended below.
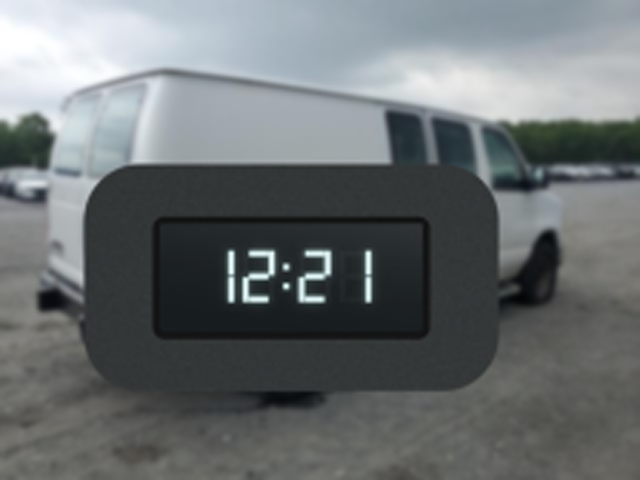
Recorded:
{"hour": 12, "minute": 21}
